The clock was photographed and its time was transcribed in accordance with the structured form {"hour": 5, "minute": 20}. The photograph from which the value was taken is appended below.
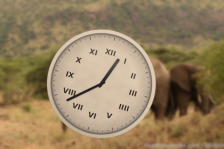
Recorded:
{"hour": 12, "minute": 38}
